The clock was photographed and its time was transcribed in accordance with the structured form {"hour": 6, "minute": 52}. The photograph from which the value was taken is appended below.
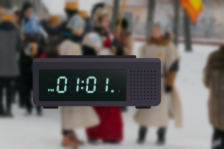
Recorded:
{"hour": 1, "minute": 1}
